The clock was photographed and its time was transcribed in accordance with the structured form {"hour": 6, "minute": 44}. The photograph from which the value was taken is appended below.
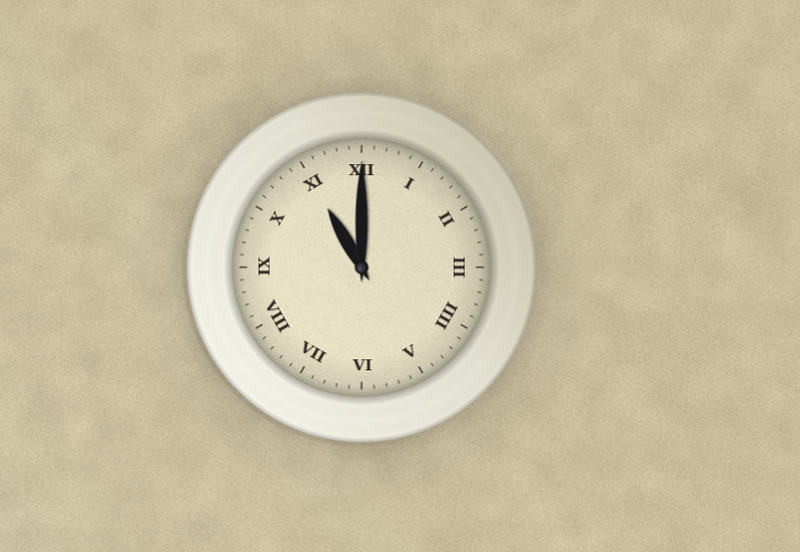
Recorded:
{"hour": 11, "minute": 0}
